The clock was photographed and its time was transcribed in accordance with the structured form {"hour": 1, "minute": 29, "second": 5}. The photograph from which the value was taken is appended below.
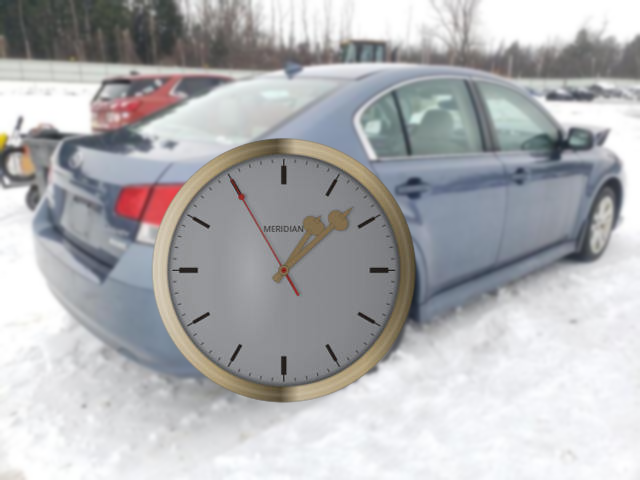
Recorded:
{"hour": 1, "minute": 7, "second": 55}
